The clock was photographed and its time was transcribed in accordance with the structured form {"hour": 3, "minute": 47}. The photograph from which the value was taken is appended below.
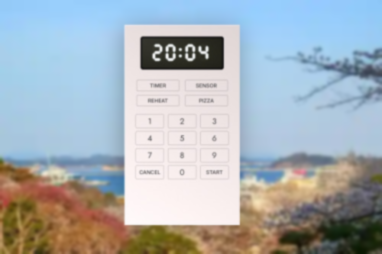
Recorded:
{"hour": 20, "minute": 4}
